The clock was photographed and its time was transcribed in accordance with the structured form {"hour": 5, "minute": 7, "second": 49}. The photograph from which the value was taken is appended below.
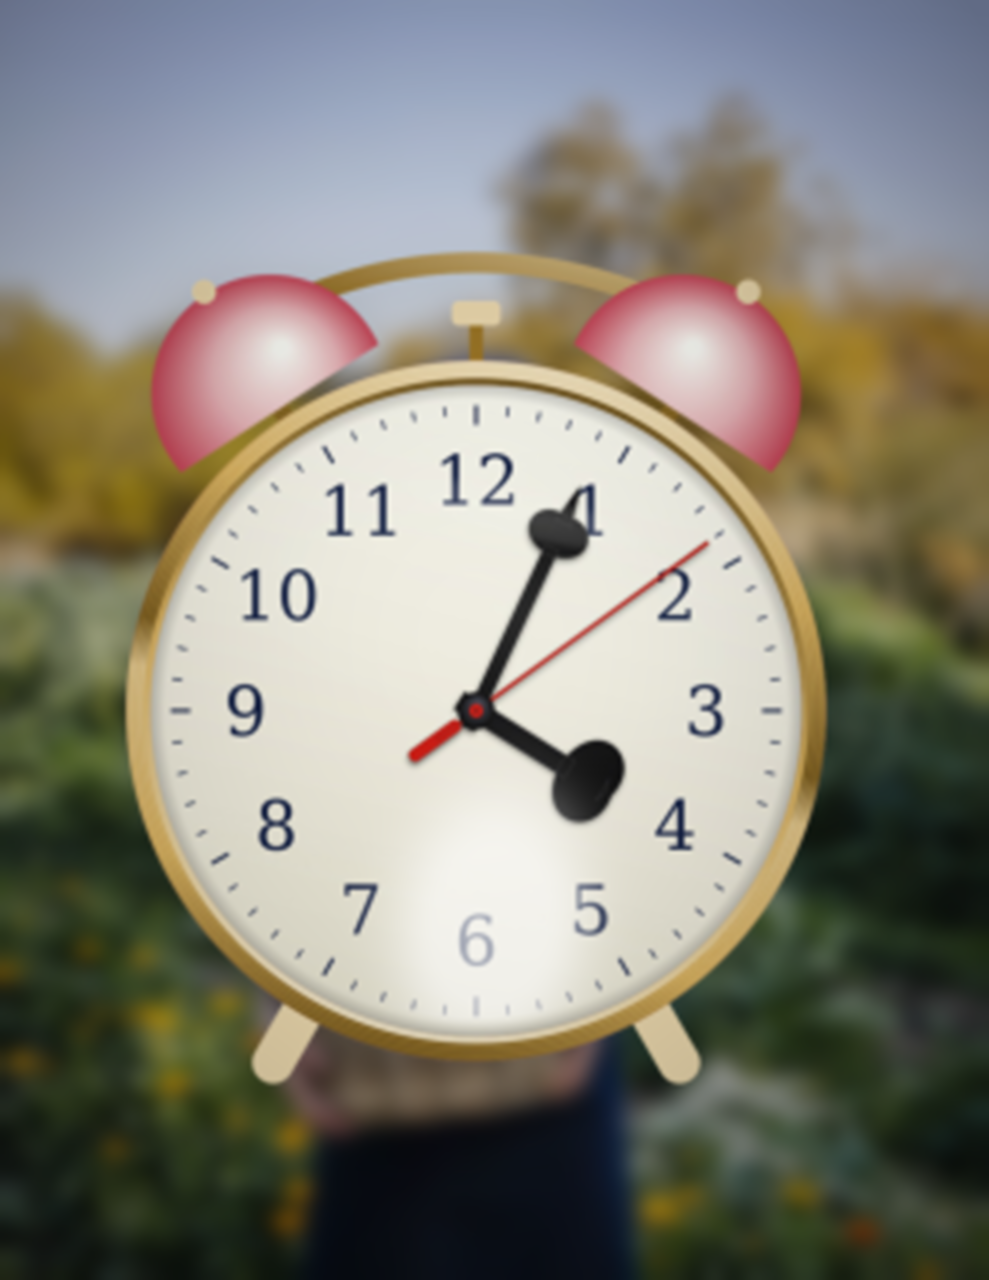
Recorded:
{"hour": 4, "minute": 4, "second": 9}
